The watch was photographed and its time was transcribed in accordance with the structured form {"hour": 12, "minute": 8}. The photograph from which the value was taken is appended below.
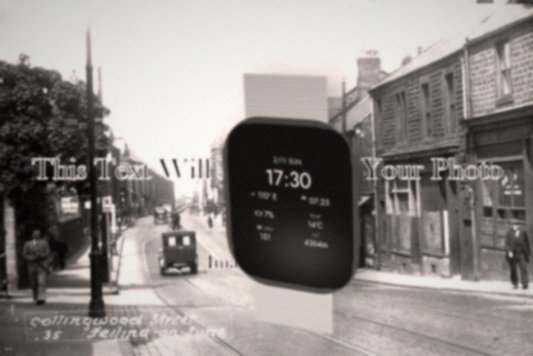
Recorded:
{"hour": 17, "minute": 30}
